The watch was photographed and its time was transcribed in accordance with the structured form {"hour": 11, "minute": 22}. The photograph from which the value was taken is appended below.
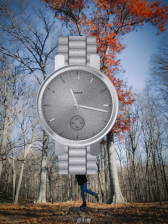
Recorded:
{"hour": 11, "minute": 17}
